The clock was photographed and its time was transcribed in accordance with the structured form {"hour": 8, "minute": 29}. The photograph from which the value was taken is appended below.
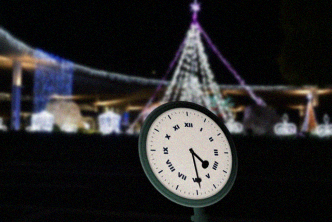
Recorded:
{"hour": 4, "minute": 29}
